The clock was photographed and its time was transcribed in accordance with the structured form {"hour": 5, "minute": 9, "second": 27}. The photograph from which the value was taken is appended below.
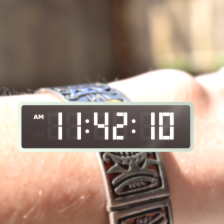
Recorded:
{"hour": 11, "minute": 42, "second": 10}
